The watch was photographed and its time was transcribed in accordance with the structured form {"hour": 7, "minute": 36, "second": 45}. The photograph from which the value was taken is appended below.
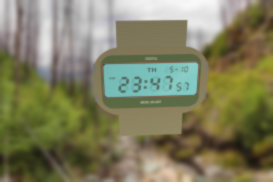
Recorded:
{"hour": 23, "minute": 47, "second": 57}
